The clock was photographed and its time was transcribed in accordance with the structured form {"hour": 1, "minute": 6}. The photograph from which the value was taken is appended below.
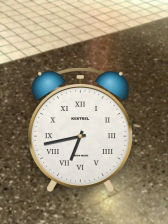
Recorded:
{"hour": 6, "minute": 43}
